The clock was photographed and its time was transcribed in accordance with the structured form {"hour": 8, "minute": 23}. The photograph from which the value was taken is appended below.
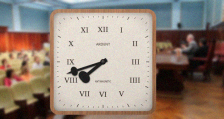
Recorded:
{"hour": 7, "minute": 42}
